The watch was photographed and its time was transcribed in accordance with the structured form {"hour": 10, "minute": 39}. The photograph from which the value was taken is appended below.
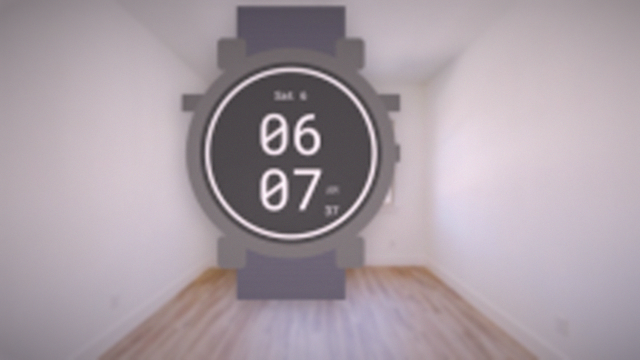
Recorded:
{"hour": 6, "minute": 7}
